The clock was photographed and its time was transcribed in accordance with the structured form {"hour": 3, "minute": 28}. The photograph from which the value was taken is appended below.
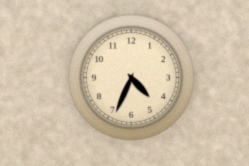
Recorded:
{"hour": 4, "minute": 34}
